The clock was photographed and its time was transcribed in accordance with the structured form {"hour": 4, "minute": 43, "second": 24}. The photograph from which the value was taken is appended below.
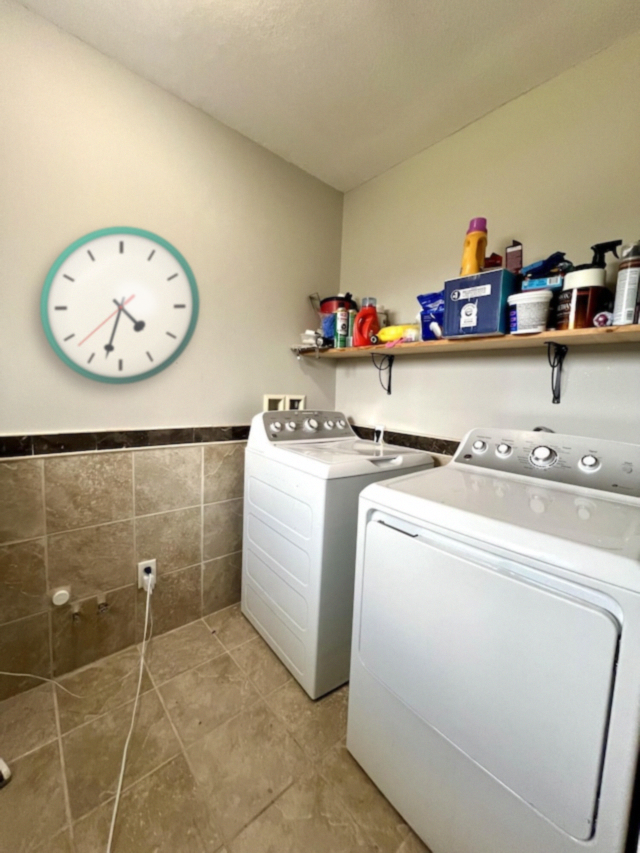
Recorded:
{"hour": 4, "minute": 32, "second": 38}
